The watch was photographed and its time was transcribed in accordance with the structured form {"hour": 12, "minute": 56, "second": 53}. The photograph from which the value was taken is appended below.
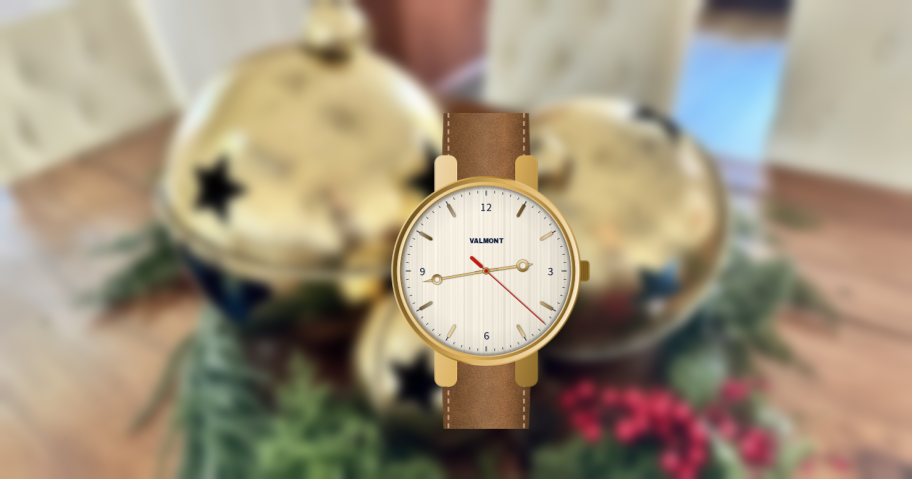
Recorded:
{"hour": 2, "minute": 43, "second": 22}
